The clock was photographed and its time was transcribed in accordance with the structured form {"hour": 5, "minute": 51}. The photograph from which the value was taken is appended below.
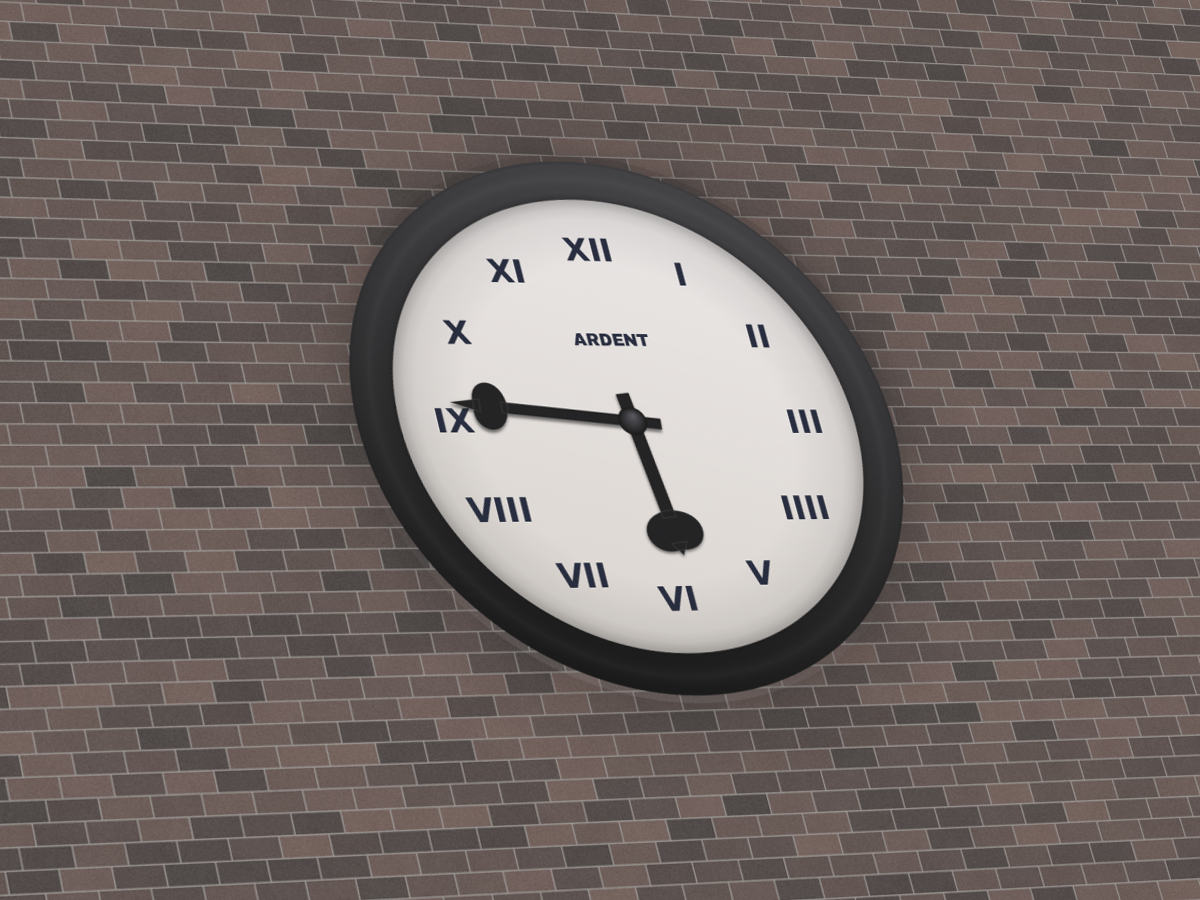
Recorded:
{"hour": 5, "minute": 46}
